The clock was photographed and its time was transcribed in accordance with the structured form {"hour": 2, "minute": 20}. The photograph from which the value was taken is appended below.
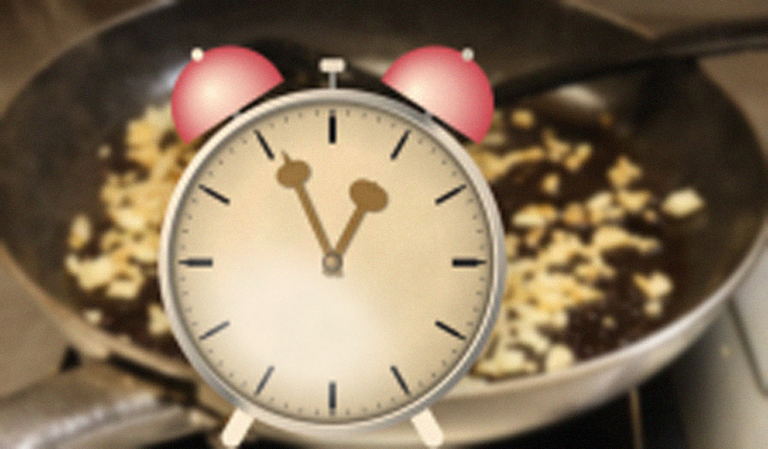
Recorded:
{"hour": 12, "minute": 56}
